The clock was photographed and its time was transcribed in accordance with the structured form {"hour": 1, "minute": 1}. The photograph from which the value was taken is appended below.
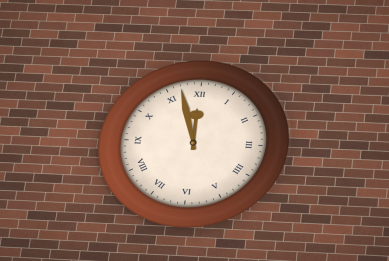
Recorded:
{"hour": 11, "minute": 57}
